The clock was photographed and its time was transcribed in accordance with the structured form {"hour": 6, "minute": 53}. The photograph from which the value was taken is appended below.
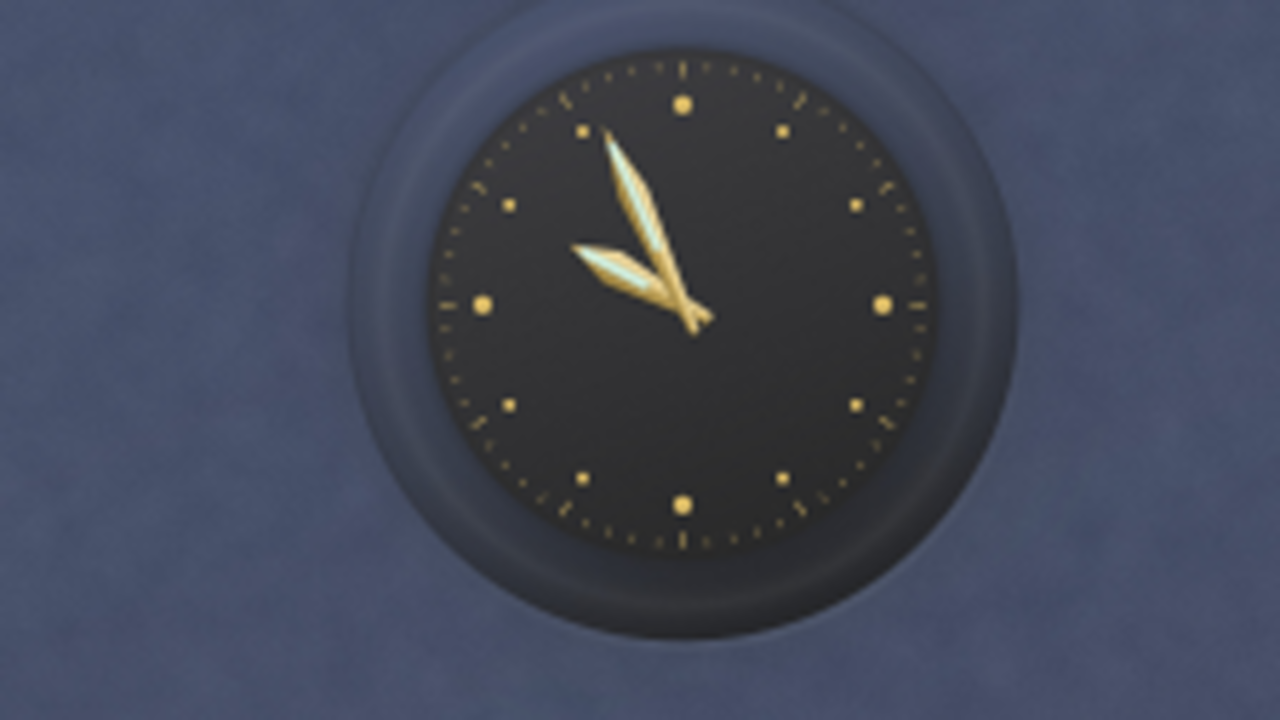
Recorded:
{"hour": 9, "minute": 56}
